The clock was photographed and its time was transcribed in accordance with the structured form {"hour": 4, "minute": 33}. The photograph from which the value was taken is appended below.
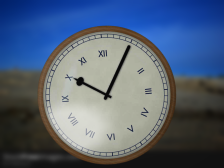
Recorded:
{"hour": 10, "minute": 5}
